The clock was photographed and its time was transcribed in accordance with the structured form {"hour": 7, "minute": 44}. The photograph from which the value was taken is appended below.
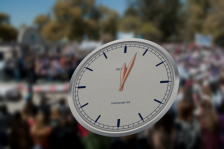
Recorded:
{"hour": 12, "minute": 3}
